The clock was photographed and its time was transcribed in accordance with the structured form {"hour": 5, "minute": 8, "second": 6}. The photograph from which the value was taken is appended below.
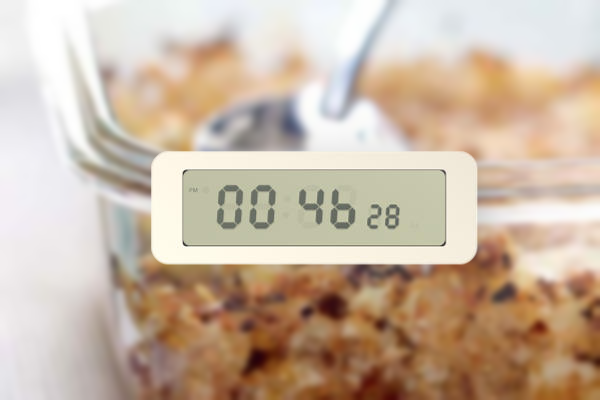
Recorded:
{"hour": 0, "minute": 46, "second": 28}
